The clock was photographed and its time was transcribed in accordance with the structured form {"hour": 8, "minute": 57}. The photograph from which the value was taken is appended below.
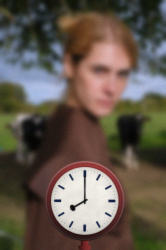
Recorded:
{"hour": 8, "minute": 0}
